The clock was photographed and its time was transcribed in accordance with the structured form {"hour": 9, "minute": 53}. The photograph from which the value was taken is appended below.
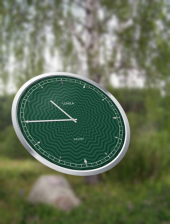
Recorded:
{"hour": 10, "minute": 45}
